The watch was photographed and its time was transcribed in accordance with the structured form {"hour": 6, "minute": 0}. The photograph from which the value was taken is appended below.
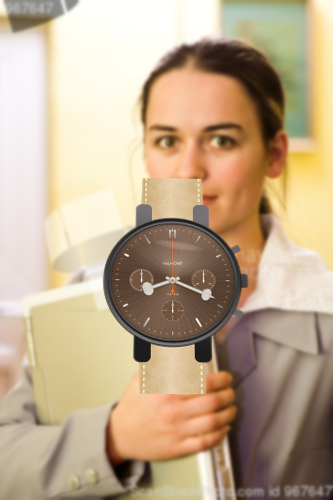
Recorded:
{"hour": 8, "minute": 19}
